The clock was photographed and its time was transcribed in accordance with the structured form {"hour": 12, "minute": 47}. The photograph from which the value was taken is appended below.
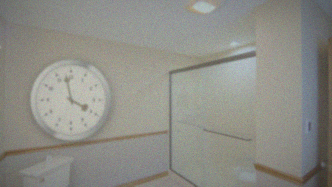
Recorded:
{"hour": 3, "minute": 58}
